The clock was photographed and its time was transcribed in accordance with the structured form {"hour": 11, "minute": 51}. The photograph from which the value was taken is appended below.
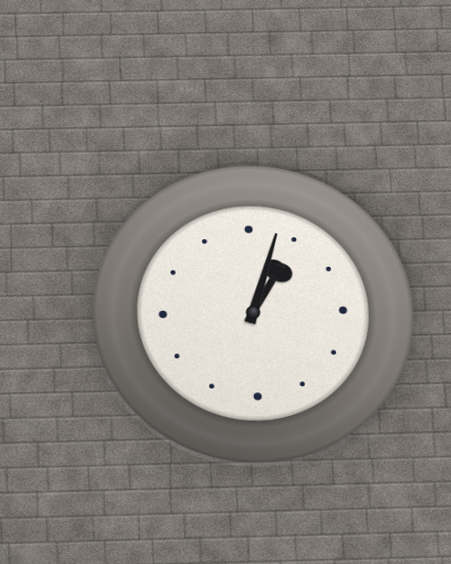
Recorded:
{"hour": 1, "minute": 3}
